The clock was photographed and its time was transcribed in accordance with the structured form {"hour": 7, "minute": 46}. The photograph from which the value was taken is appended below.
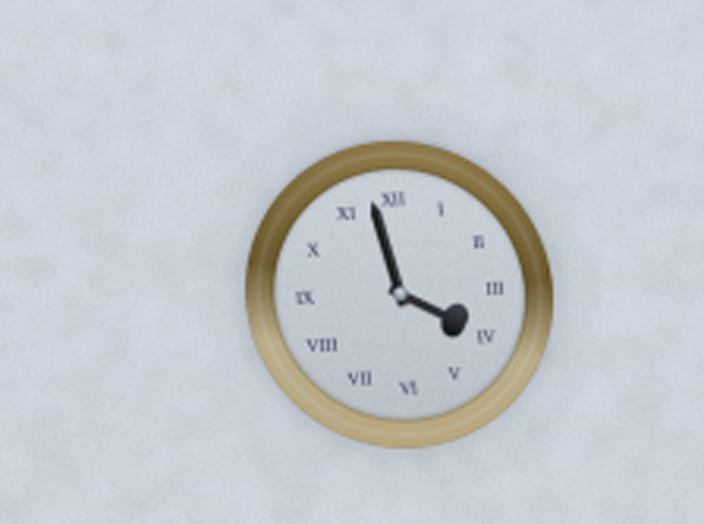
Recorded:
{"hour": 3, "minute": 58}
